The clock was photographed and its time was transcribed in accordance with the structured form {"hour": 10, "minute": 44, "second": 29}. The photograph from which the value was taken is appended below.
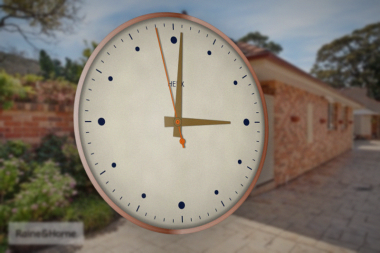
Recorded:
{"hour": 3, "minute": 0, "second": 58}
